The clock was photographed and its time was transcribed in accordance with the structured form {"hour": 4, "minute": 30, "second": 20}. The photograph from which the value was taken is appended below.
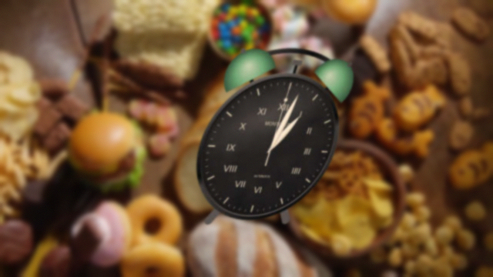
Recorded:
{"hour": 1, "minute": 2, "second": 0}
